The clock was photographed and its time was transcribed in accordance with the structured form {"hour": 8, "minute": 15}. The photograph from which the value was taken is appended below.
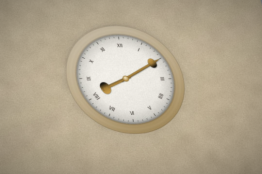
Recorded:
{"hour": 8, "minute": 10}
